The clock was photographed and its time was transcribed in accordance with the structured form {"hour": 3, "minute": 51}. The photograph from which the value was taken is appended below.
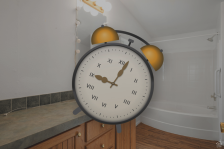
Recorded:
{"hour": 9, "minute": 2}
